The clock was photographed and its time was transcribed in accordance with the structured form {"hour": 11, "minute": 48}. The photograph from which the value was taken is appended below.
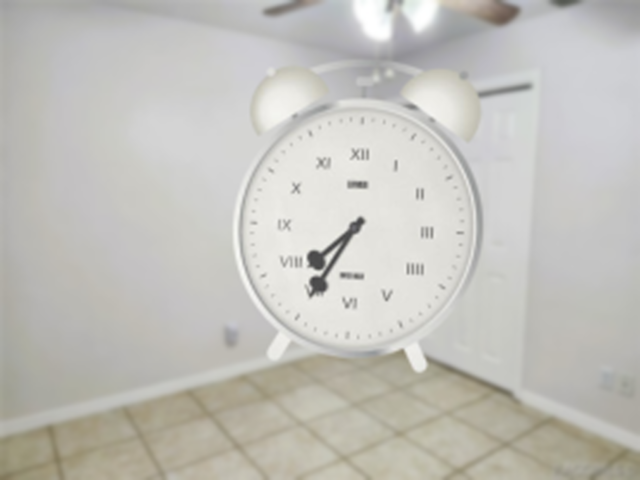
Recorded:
{"hour": 7, "minute": 35}
